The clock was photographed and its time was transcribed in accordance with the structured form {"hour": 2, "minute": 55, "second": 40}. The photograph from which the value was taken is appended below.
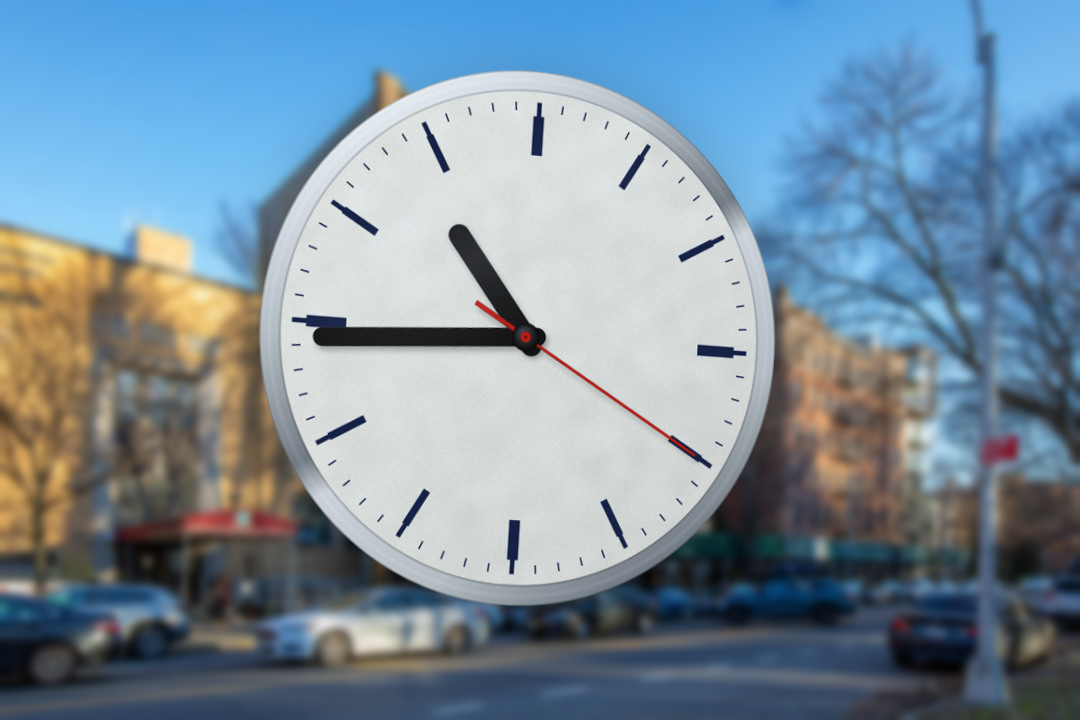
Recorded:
{"hour": 10, "minute": 44, "second": 20}
